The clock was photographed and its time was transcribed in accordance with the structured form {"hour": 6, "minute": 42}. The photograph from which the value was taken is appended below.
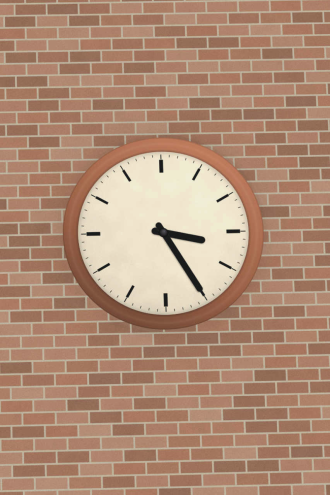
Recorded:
{"hour": 3, "minute": 25}
